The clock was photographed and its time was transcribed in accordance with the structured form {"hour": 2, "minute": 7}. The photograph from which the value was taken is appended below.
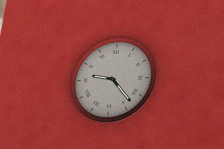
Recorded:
{"hour": 9, "minute": 23}
